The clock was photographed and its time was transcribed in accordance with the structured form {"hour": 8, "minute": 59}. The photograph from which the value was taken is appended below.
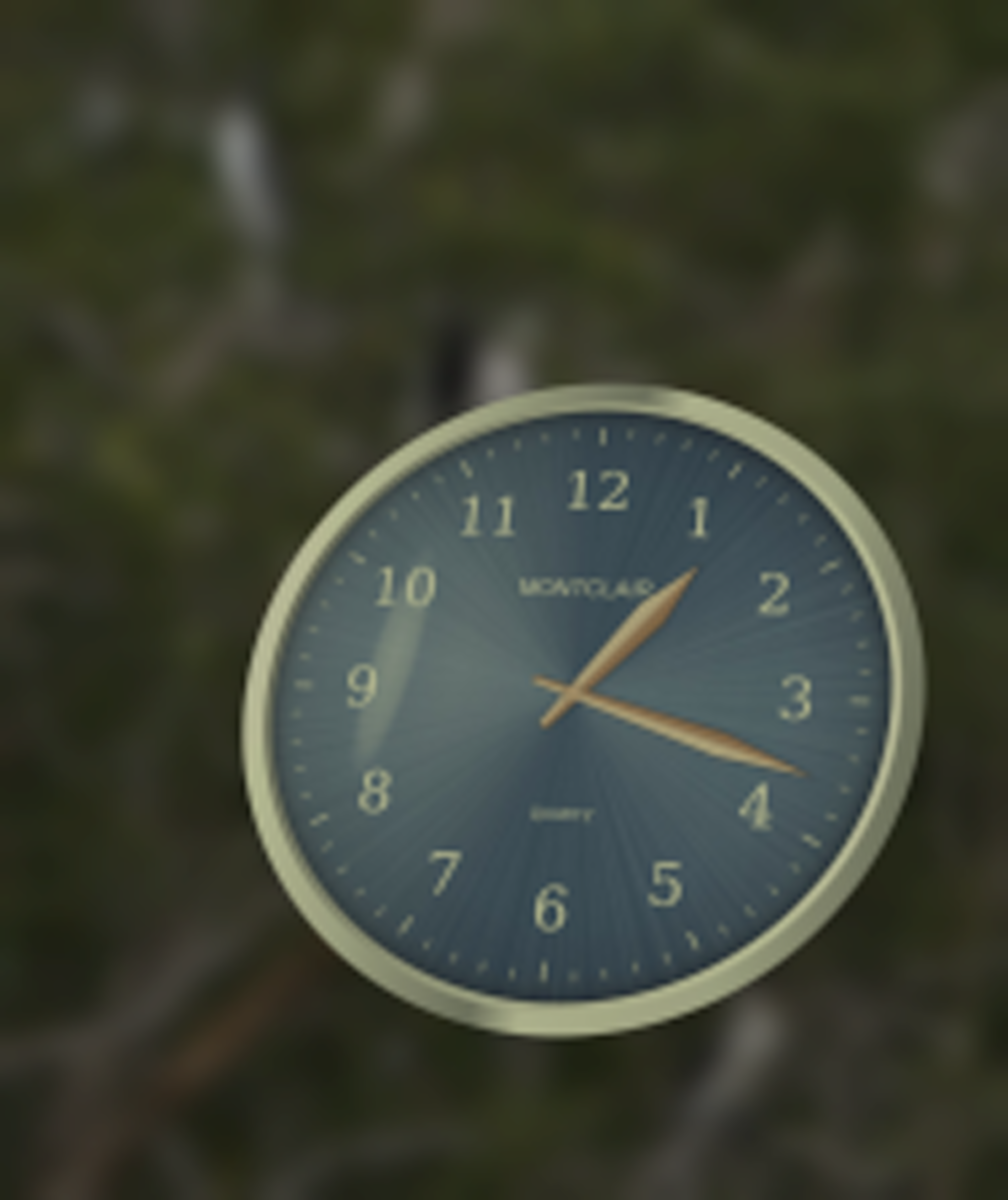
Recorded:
{"hour": 1, "minute": 18}
